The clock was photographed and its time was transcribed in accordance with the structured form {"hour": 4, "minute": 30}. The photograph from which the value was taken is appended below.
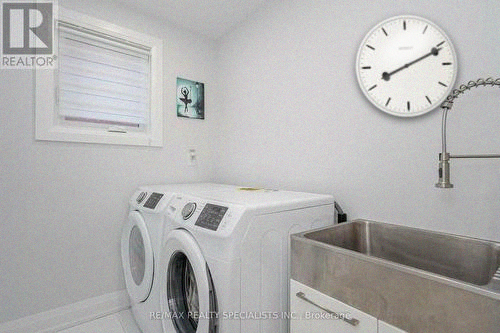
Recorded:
{"hour": 8, "minute": 11}
